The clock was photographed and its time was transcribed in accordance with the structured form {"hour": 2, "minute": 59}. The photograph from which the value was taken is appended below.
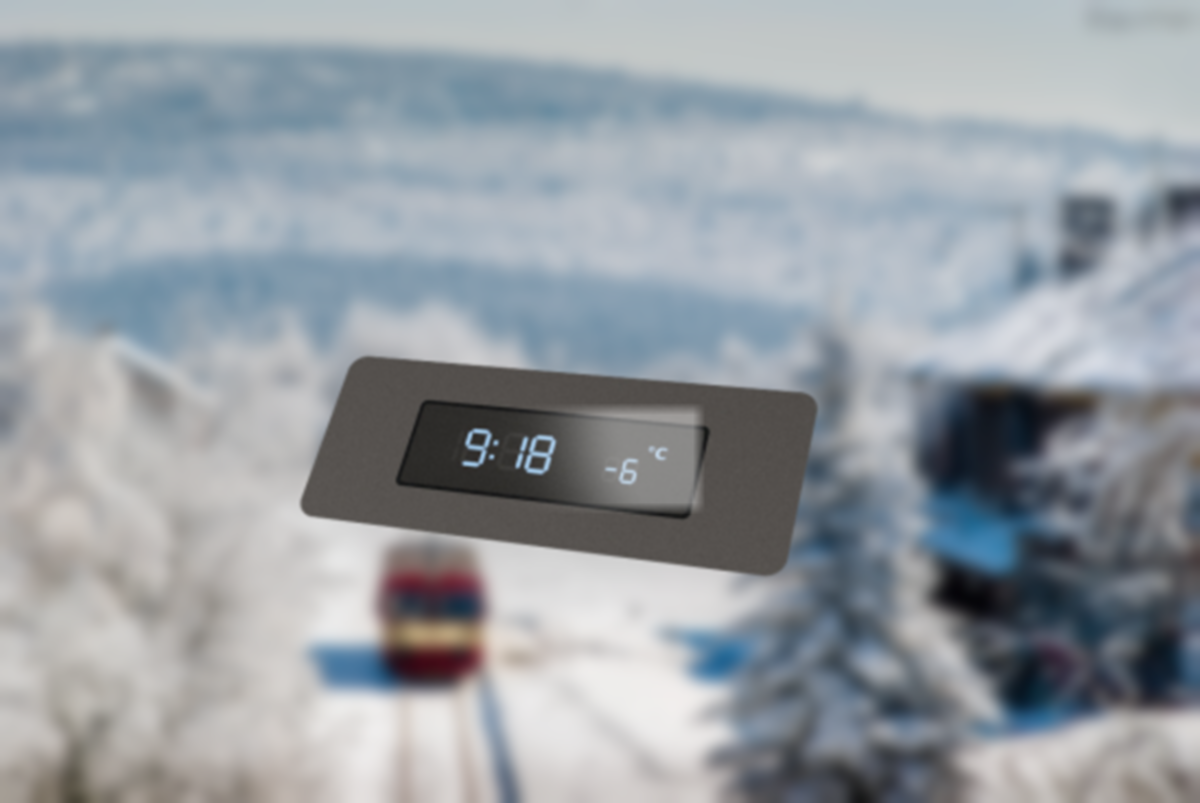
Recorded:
{"hour": 9, "minute": 18}
